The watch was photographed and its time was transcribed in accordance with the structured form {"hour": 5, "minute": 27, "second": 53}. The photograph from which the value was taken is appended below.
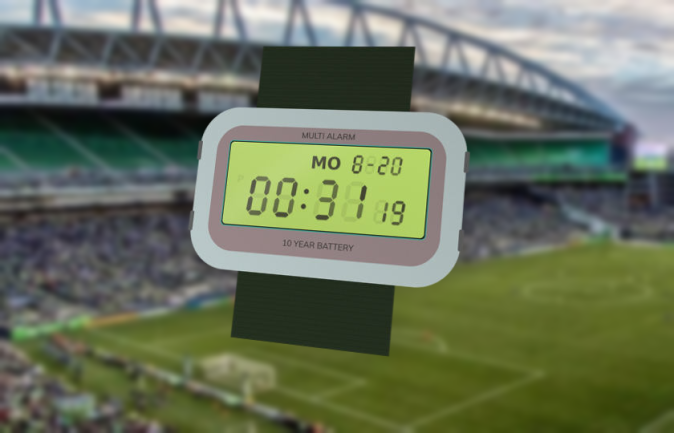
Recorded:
{"hour": 0, "minute": 31, "second": 19}
